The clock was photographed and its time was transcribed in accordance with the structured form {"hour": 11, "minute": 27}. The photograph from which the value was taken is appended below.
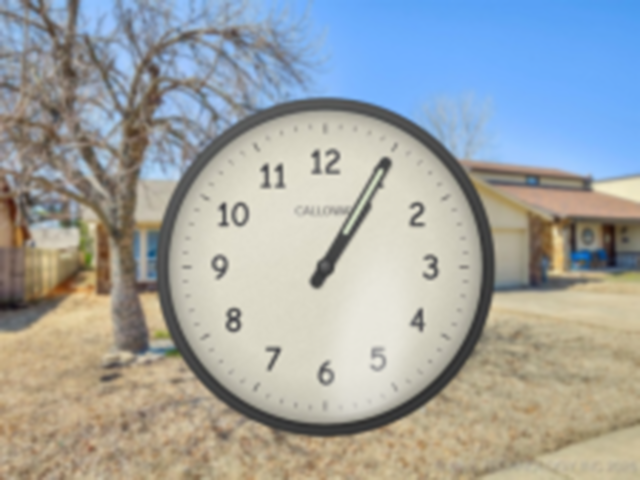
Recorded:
{"hour": 1, "minute": 5}
